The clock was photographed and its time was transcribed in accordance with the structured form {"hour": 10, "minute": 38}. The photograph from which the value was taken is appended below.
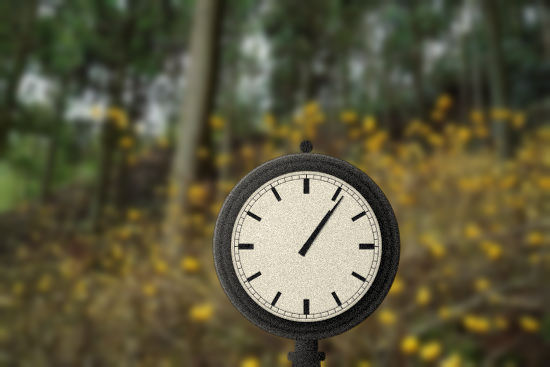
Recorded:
{"hour": 1, "minute": 6}
